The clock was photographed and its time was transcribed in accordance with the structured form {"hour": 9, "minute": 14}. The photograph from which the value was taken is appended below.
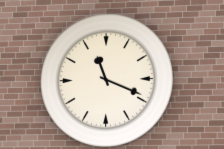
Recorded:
{"hour": 11, "minute": 19}
